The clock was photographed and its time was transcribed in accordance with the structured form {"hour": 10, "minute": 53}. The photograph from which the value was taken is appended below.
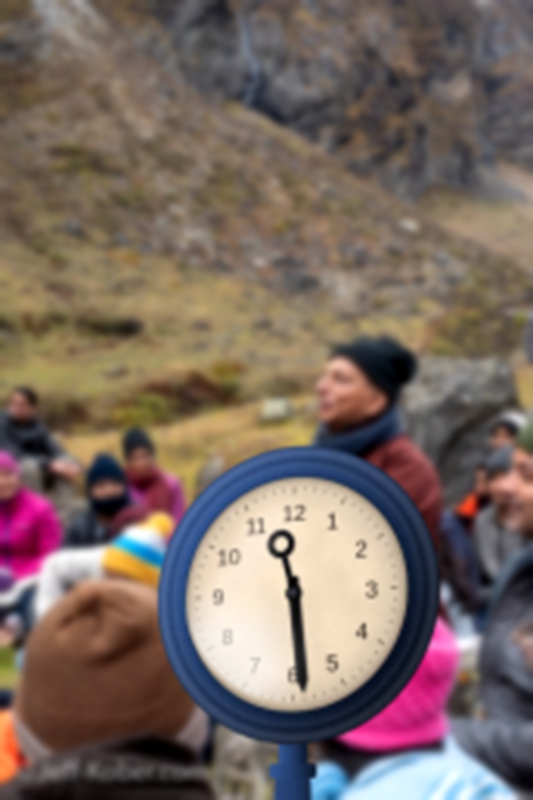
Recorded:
{"hour": 11, "minute": 29}
